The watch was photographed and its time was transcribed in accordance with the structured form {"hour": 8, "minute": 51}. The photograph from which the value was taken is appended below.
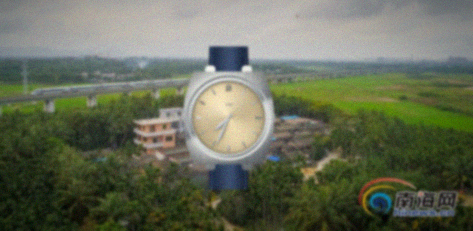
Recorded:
{"hour": 7, "minute": 34}
